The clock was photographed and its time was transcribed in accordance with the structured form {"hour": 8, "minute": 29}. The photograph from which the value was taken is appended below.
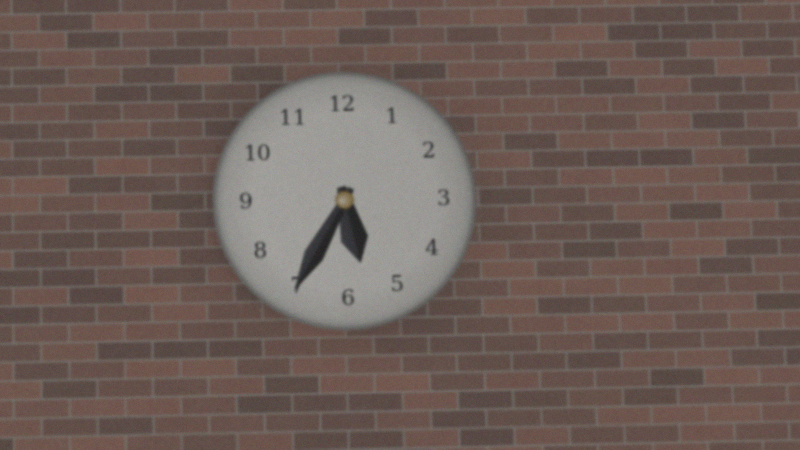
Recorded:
{"hour": 5, "minute": 35}
